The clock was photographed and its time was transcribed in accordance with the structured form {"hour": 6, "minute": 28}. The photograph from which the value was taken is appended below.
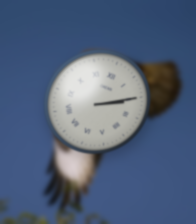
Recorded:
{"hour": 2, "minute": 10}
